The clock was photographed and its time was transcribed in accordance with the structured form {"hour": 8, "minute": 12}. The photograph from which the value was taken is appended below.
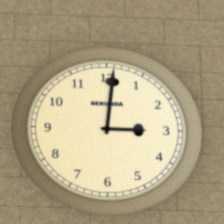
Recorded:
{"hour": 3, "minute": 1}
